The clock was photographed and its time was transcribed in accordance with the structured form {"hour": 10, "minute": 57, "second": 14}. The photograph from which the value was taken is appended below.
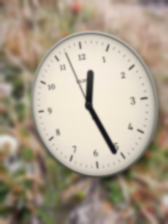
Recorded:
{"hour": 12, "minute": 25, "second": 57}
